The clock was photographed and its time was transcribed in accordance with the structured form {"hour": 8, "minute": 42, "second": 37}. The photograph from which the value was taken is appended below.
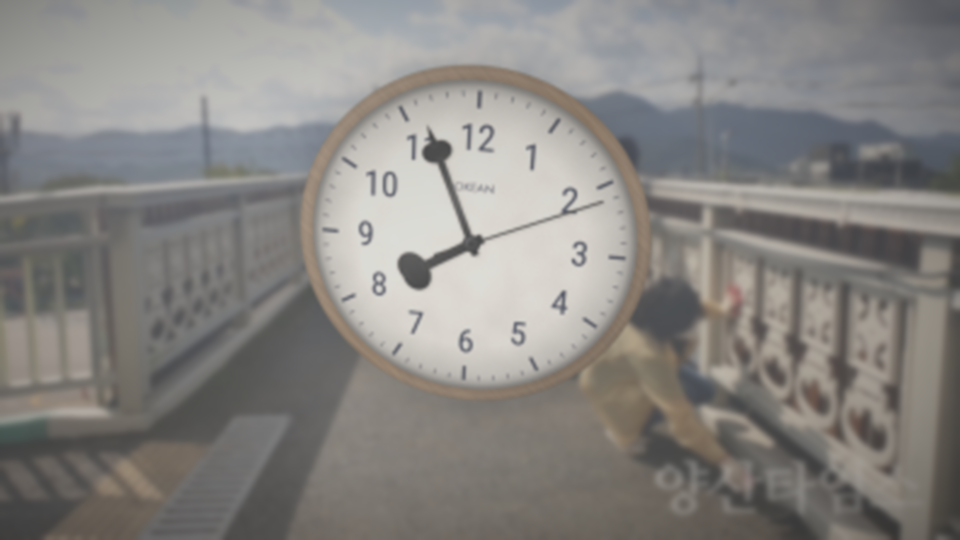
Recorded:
{"hour": 7, "minute": 56, "second": 11}
